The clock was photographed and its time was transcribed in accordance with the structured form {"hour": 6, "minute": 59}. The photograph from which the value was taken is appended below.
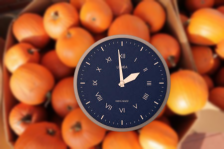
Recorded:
{"hour": 1, "minute": 59}
